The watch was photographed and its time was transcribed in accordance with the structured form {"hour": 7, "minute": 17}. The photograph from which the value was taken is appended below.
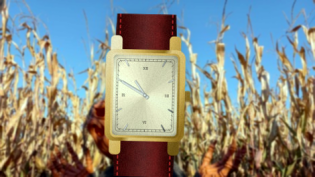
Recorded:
{"hour": 10, "minute": 50}
